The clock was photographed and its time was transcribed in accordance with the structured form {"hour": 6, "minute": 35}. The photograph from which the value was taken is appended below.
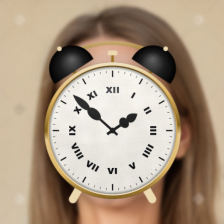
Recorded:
{"hour": 1, "minute": 52}
